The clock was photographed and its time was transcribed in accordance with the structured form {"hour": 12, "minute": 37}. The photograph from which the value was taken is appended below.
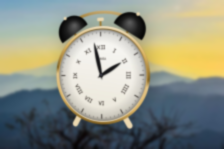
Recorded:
{"hour": 1, "minute": 58}
